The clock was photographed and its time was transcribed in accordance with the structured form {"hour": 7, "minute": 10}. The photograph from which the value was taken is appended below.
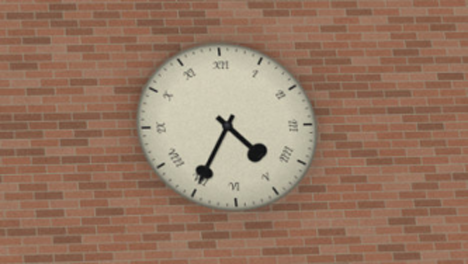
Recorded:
{"hour": 4, "minute": 35}
